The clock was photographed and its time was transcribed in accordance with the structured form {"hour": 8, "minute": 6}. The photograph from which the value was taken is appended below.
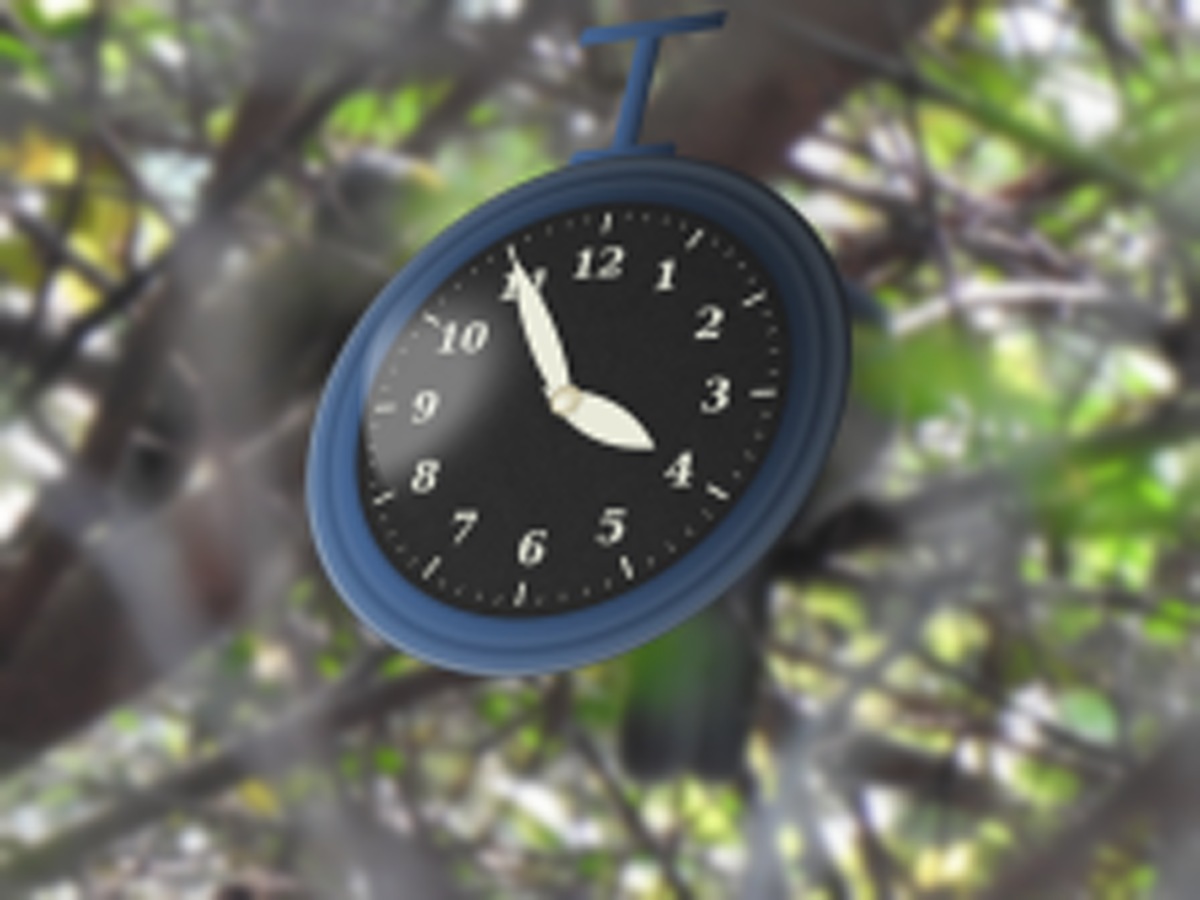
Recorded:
{"hour": 3, "minute": 55}
